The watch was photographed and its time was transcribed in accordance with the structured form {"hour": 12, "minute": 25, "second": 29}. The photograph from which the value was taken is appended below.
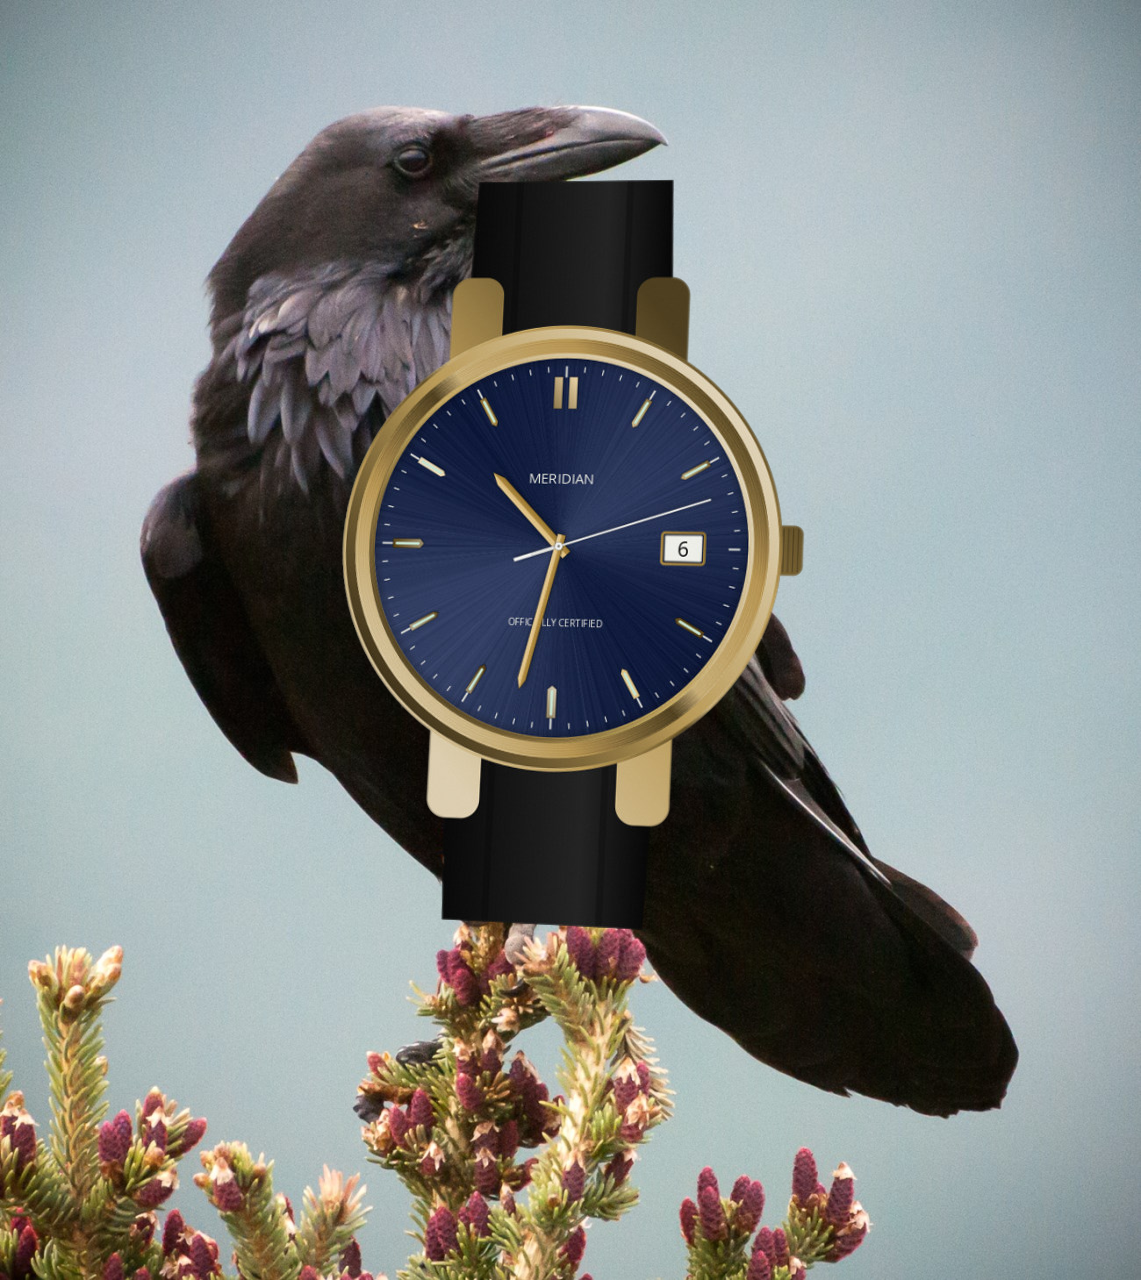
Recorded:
{"hour": 10, "minute": 32, "second": 12}
